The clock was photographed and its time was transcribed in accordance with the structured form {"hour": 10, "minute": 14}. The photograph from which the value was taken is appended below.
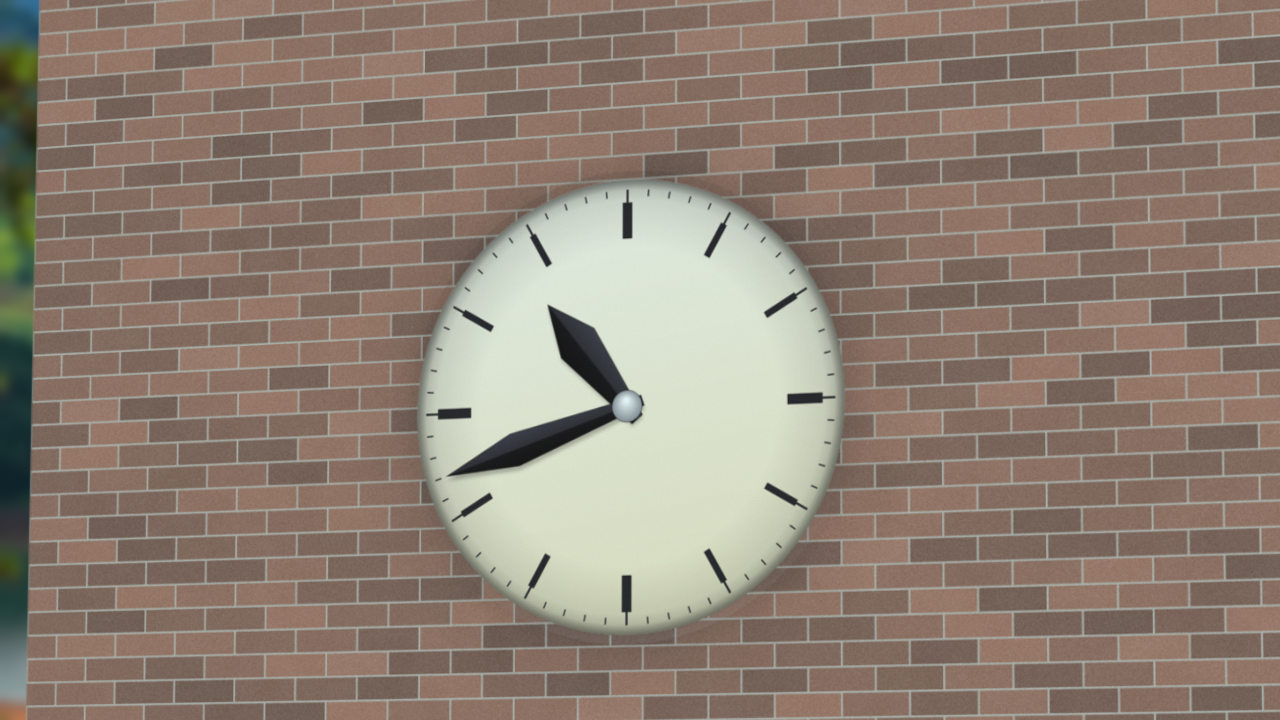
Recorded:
{"hour": 10, "minute": 42}
